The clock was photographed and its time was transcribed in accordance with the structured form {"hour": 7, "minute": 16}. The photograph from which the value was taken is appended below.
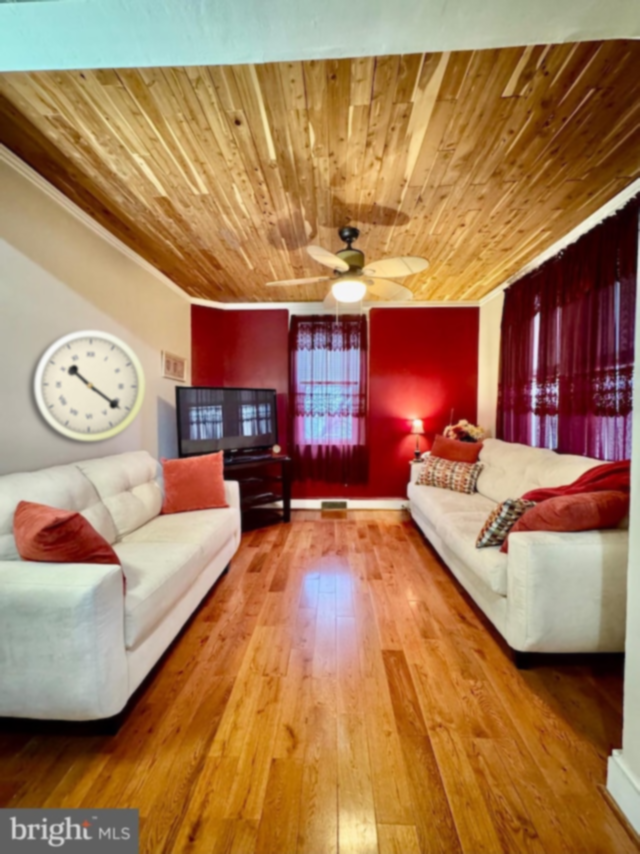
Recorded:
{"hour": 10, "minute": 21}
